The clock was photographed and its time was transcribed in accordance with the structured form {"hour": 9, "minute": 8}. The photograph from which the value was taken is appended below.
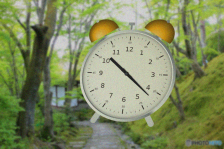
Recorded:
{"hour": 10, "minute": 22}
